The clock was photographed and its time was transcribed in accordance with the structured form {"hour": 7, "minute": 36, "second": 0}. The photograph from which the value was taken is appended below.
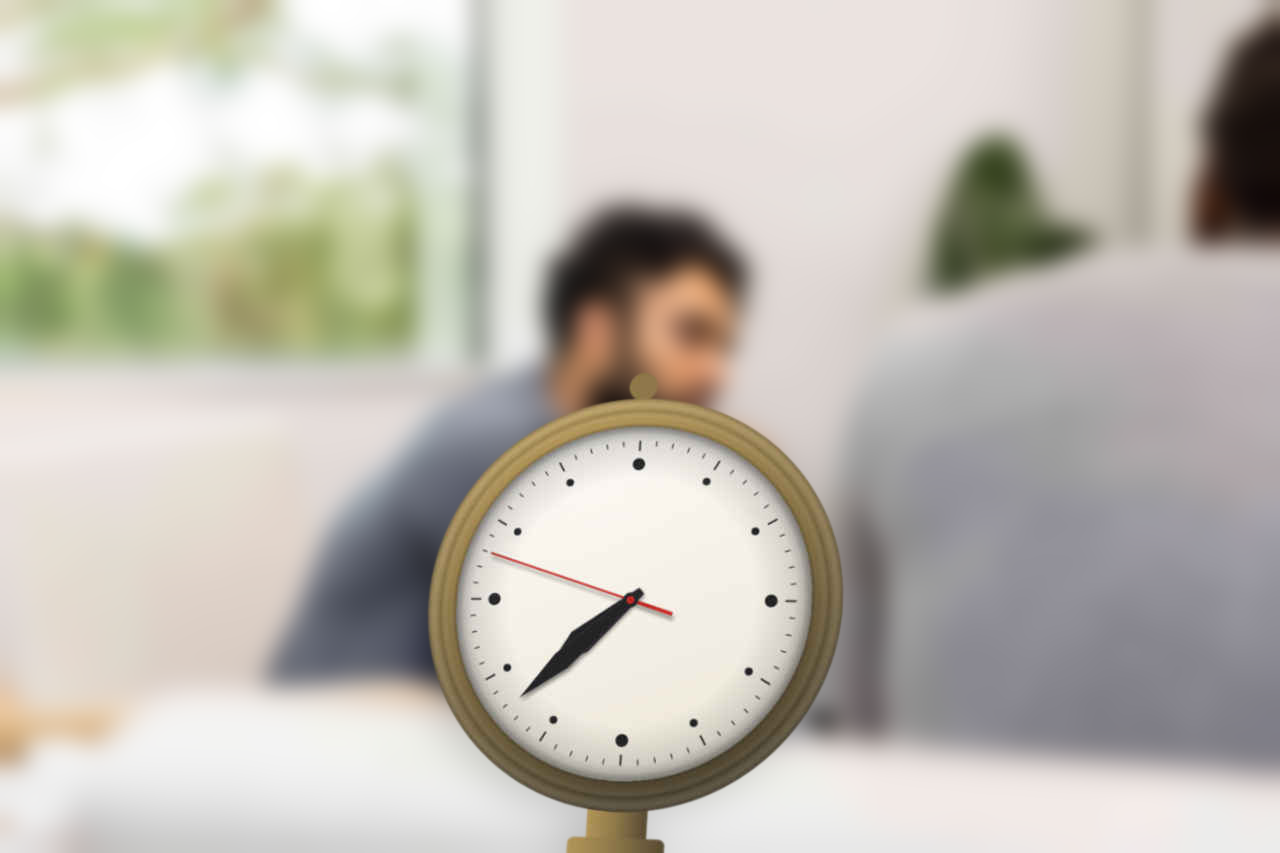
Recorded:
{"hour": 7, "minute": 37, "second": 48}
